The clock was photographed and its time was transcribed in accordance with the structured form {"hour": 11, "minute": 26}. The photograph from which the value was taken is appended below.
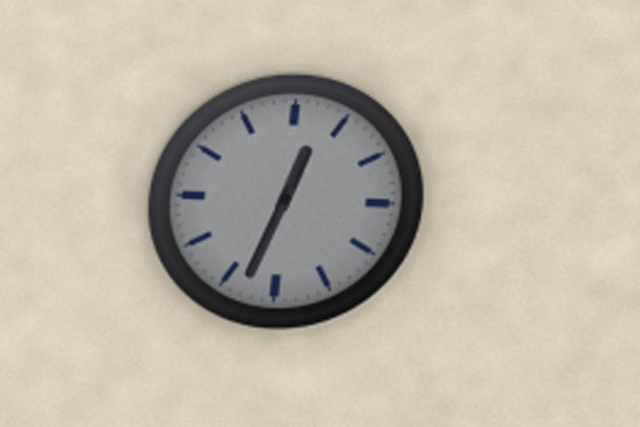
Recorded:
{"hour": 12, "minute": 33}
